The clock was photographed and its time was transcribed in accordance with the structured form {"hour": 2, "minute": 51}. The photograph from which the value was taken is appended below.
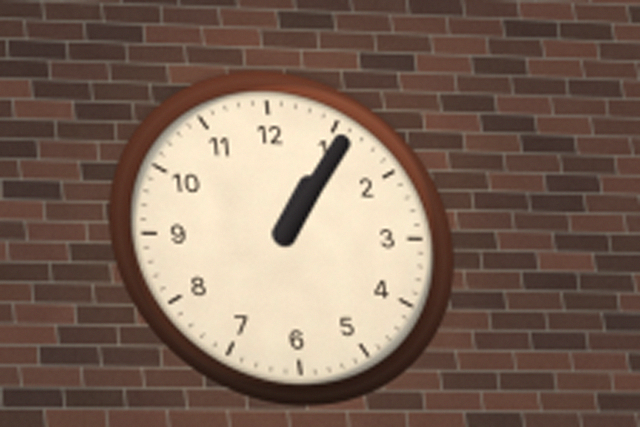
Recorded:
{"hour": 1, "minute": 6}
